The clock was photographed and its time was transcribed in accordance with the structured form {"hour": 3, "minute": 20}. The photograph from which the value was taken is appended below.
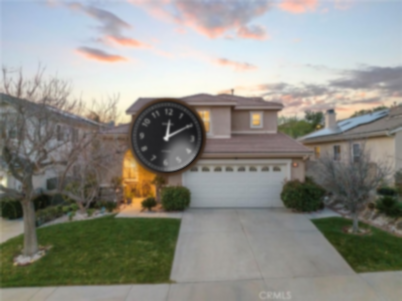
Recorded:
{"hour": 12, "minute": 10}
